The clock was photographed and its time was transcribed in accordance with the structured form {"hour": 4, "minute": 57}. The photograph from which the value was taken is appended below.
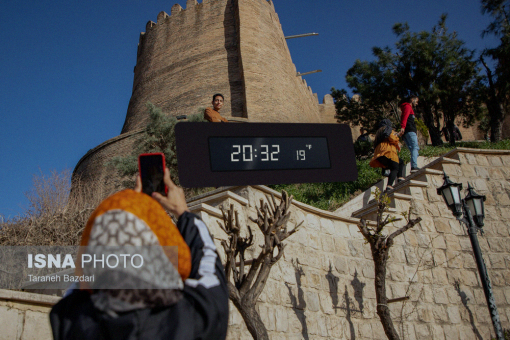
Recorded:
{"hour": 20, "minute": 32}
